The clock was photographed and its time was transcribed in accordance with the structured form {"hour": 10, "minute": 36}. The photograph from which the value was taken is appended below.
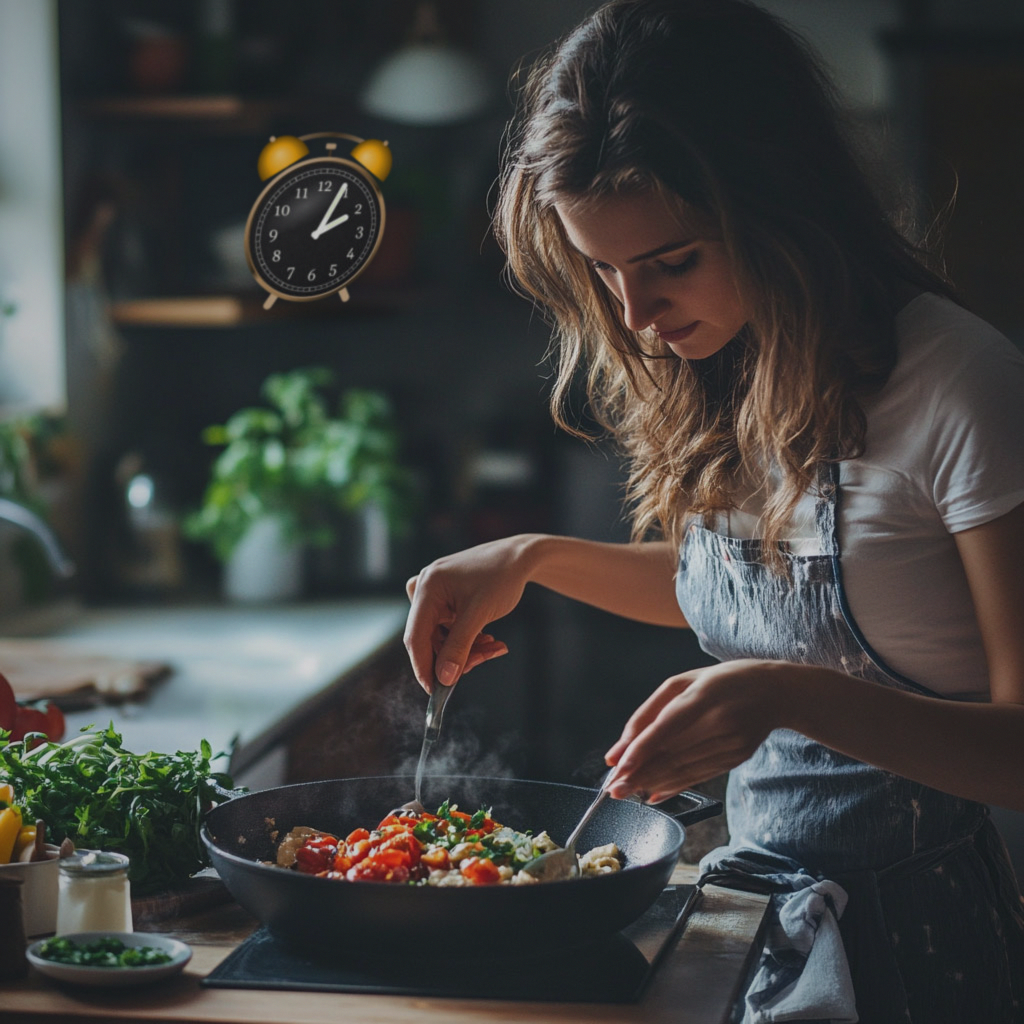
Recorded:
{"hour": 2, "minute": 4}
